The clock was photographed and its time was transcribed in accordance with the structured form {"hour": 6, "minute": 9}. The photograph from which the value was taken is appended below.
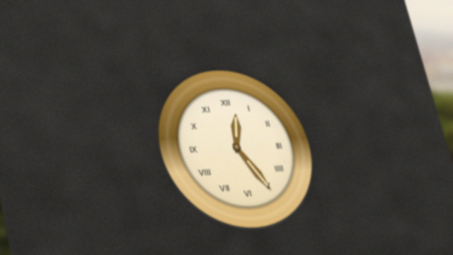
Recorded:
{"hour": 12, "minute": 25}
